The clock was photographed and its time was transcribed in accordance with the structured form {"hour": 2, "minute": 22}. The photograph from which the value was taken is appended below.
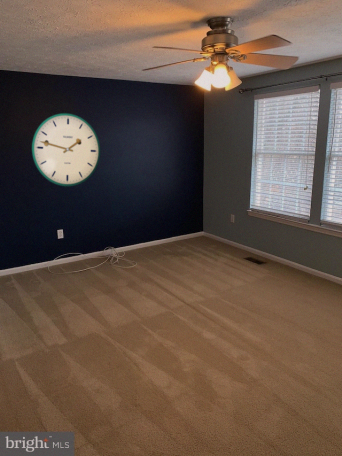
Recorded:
{"hour": 1, "minute": 47}
